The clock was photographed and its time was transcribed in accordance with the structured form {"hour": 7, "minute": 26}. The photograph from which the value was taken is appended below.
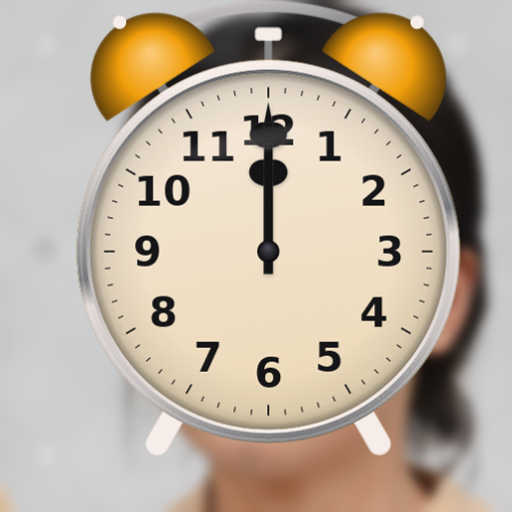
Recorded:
{"hour": 12, "minute": 0}
